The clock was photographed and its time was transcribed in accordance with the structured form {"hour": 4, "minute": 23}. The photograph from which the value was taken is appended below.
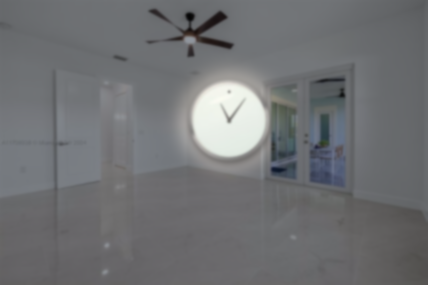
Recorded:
{"hour": 11, "minute": 6}
